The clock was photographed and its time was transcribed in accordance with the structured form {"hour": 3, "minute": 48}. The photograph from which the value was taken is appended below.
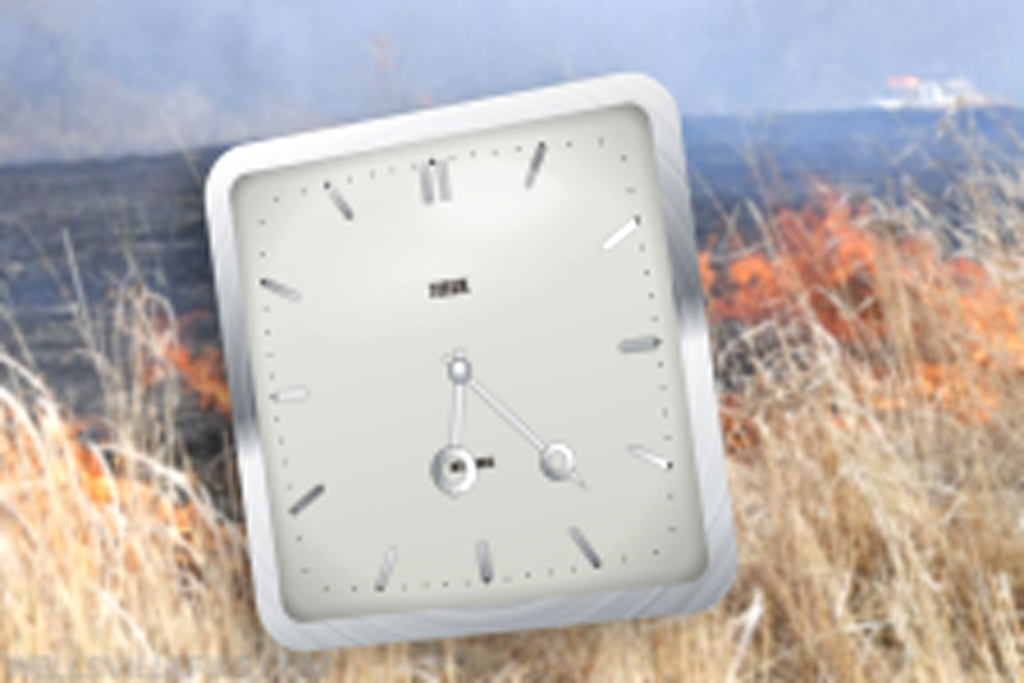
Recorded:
{"hour": 6, "minute": 23}
